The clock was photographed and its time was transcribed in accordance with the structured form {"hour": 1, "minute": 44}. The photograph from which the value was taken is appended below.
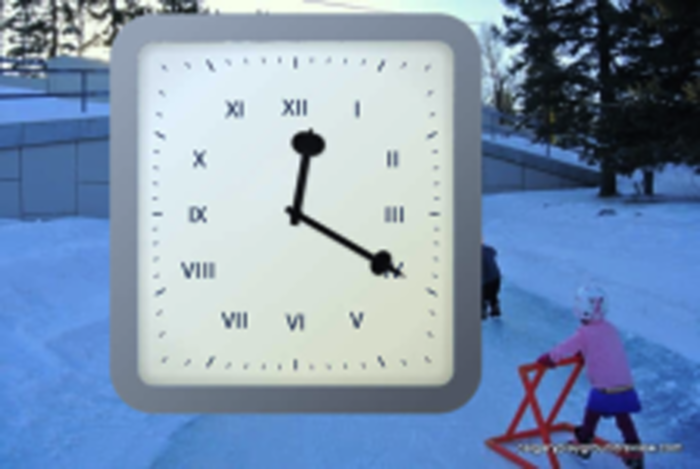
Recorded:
{"hour": 12, "minute": 20}
